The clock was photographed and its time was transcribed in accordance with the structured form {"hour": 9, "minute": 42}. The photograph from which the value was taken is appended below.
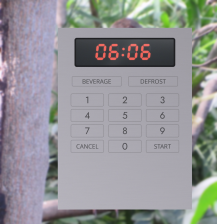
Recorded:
{"hour": 6, "minute": 6}
